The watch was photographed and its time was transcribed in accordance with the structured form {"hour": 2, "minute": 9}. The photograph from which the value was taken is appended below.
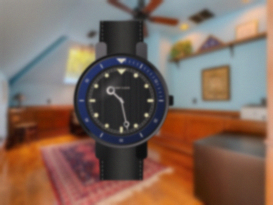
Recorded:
{"hour": 10, "minute": 28}
